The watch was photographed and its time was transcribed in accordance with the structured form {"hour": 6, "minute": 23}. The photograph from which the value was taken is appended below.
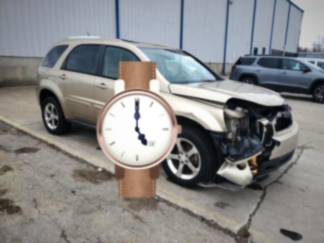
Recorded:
{"hour": 5, "minute": 0}
